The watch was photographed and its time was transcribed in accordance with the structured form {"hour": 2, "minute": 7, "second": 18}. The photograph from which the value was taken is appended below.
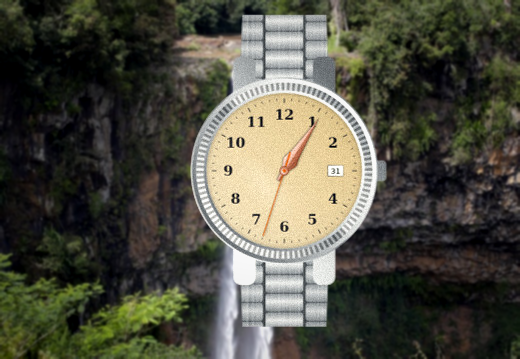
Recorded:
{"hour": 1, "minute": 5, "second": 33}
